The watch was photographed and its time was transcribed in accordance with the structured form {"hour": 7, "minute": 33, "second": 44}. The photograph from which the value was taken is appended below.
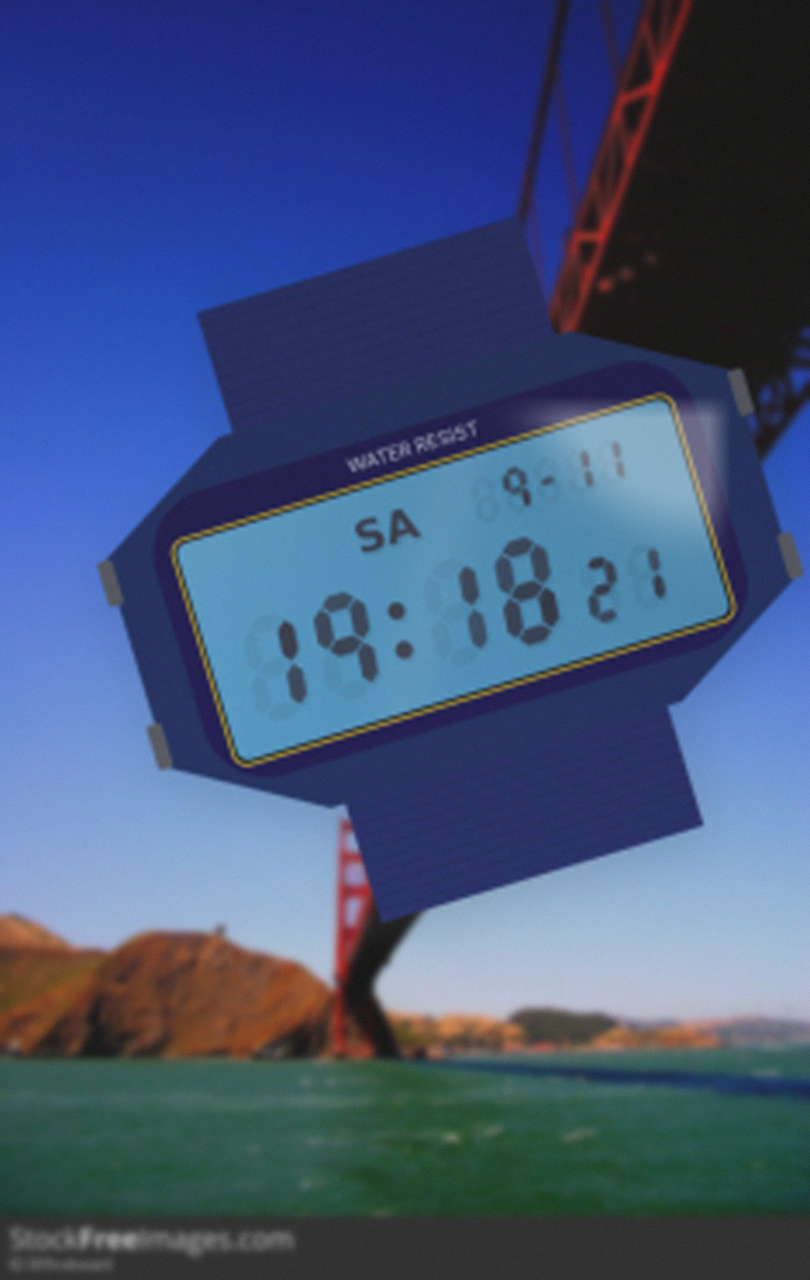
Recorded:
{"hour": 19, "minute": 18, "second": 21}
